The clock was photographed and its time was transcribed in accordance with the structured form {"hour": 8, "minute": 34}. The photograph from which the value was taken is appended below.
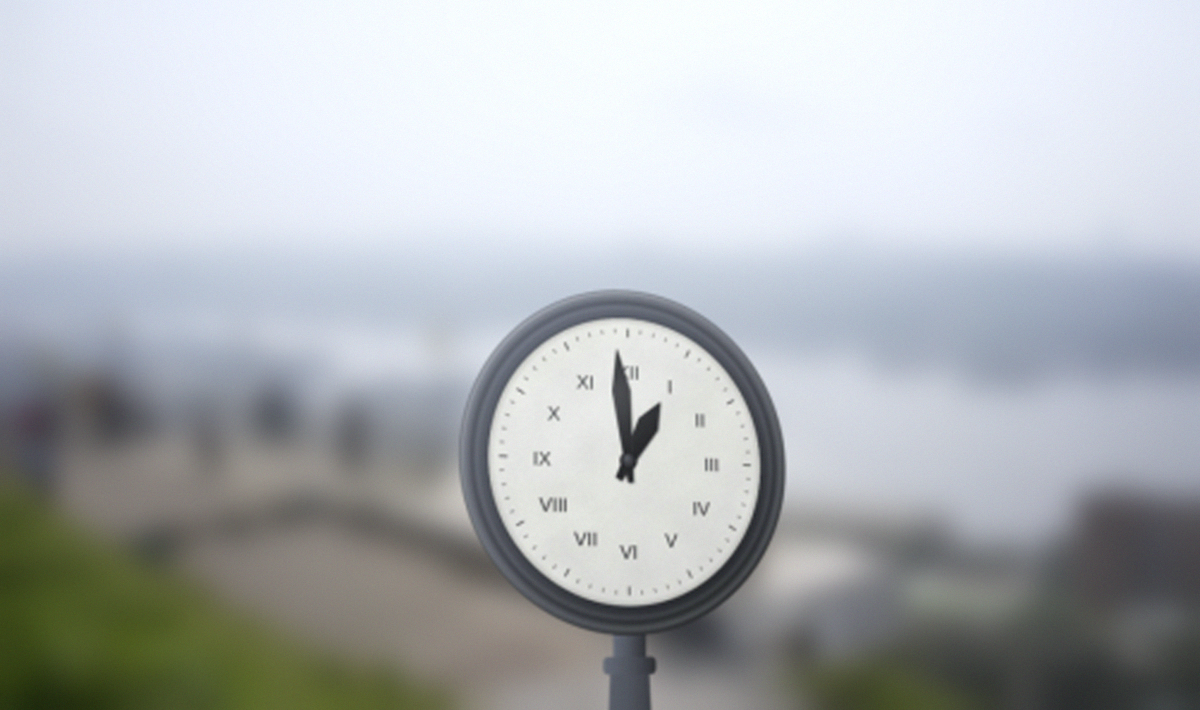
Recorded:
{"hour": 12, "minute": 59}
